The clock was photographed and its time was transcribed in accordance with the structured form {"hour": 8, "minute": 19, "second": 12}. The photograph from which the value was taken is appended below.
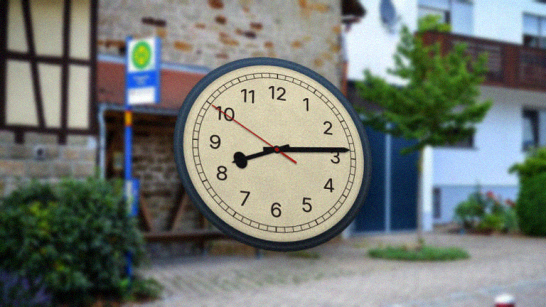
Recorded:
{"hour": 8, "minute": 13, "second": 50}
